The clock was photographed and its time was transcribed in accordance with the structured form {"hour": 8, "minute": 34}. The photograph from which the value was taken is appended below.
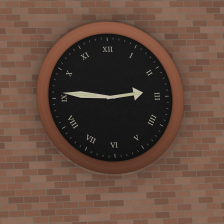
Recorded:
{"hour": 2, "minute": 46}
